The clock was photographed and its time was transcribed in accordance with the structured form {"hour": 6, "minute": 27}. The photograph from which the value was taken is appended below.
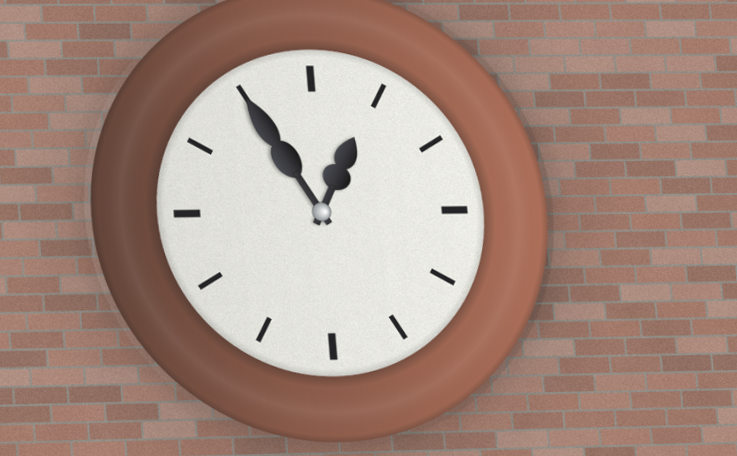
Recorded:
{"hour": 12, "minute": 55}
